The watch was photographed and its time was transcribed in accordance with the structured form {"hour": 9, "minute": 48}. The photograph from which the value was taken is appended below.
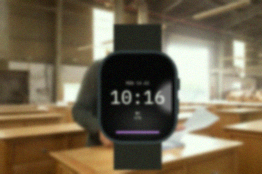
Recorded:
{"hour": 10, "minute": 16}
